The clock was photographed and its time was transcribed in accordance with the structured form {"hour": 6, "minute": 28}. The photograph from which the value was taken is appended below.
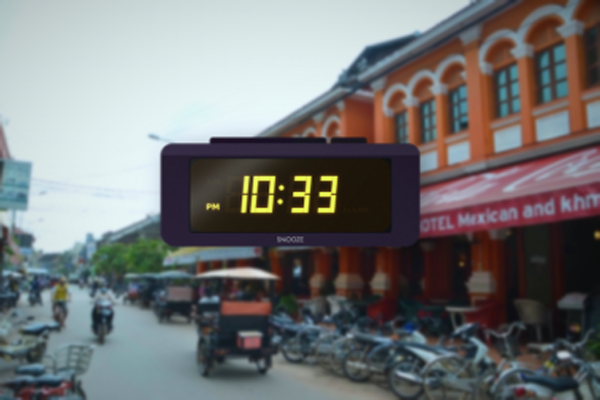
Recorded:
{"hour": 10, "minute": 33}
